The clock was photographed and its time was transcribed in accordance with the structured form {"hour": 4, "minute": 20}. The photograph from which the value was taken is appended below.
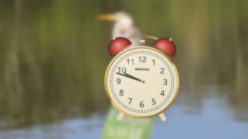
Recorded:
{"hour": 9, "minute": 48}
